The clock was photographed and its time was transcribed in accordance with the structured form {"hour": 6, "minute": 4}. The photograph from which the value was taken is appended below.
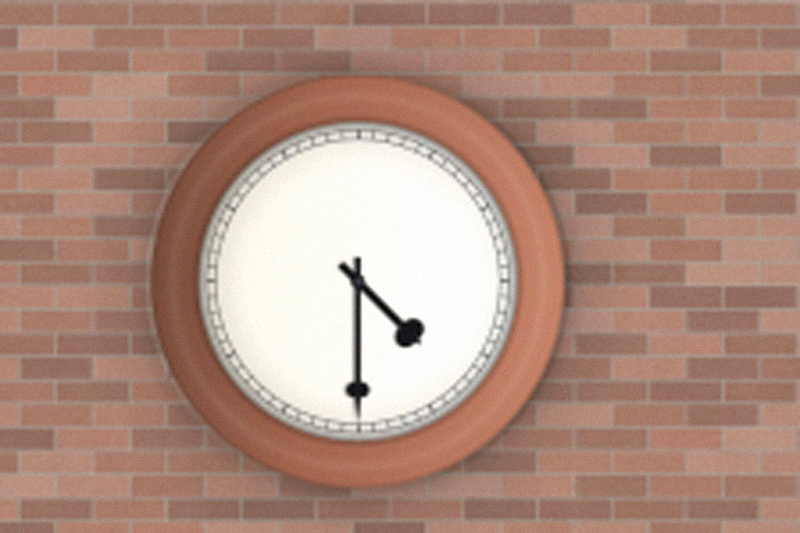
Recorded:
{"hour": 4, "minute": 30}
